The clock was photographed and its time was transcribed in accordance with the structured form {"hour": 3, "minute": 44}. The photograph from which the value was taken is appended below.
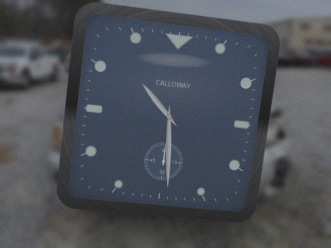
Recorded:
{"hour": 10, "minute": 29}
